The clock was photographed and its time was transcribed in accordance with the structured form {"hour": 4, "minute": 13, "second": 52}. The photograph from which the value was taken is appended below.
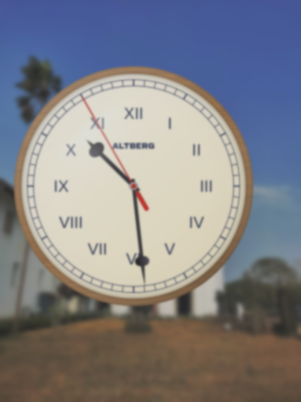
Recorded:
{"hour": 10, "minute": 28, "second": 55}
